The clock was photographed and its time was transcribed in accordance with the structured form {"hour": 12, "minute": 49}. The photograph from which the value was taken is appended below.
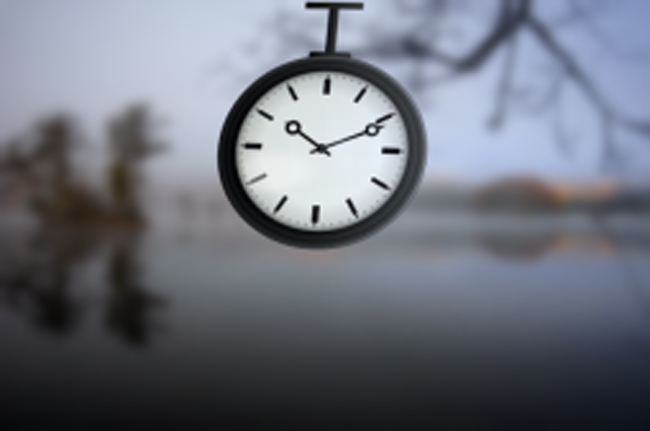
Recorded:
{"hour": 10, "minute": 11}
